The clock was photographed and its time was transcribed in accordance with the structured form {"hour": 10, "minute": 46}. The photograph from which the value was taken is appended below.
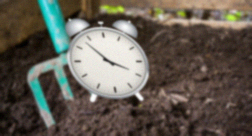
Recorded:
{"hour": 3, "minute": 53}
